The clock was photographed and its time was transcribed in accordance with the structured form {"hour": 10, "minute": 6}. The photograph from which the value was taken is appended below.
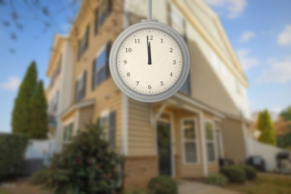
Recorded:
{"hour": 11, "minute": 59}
